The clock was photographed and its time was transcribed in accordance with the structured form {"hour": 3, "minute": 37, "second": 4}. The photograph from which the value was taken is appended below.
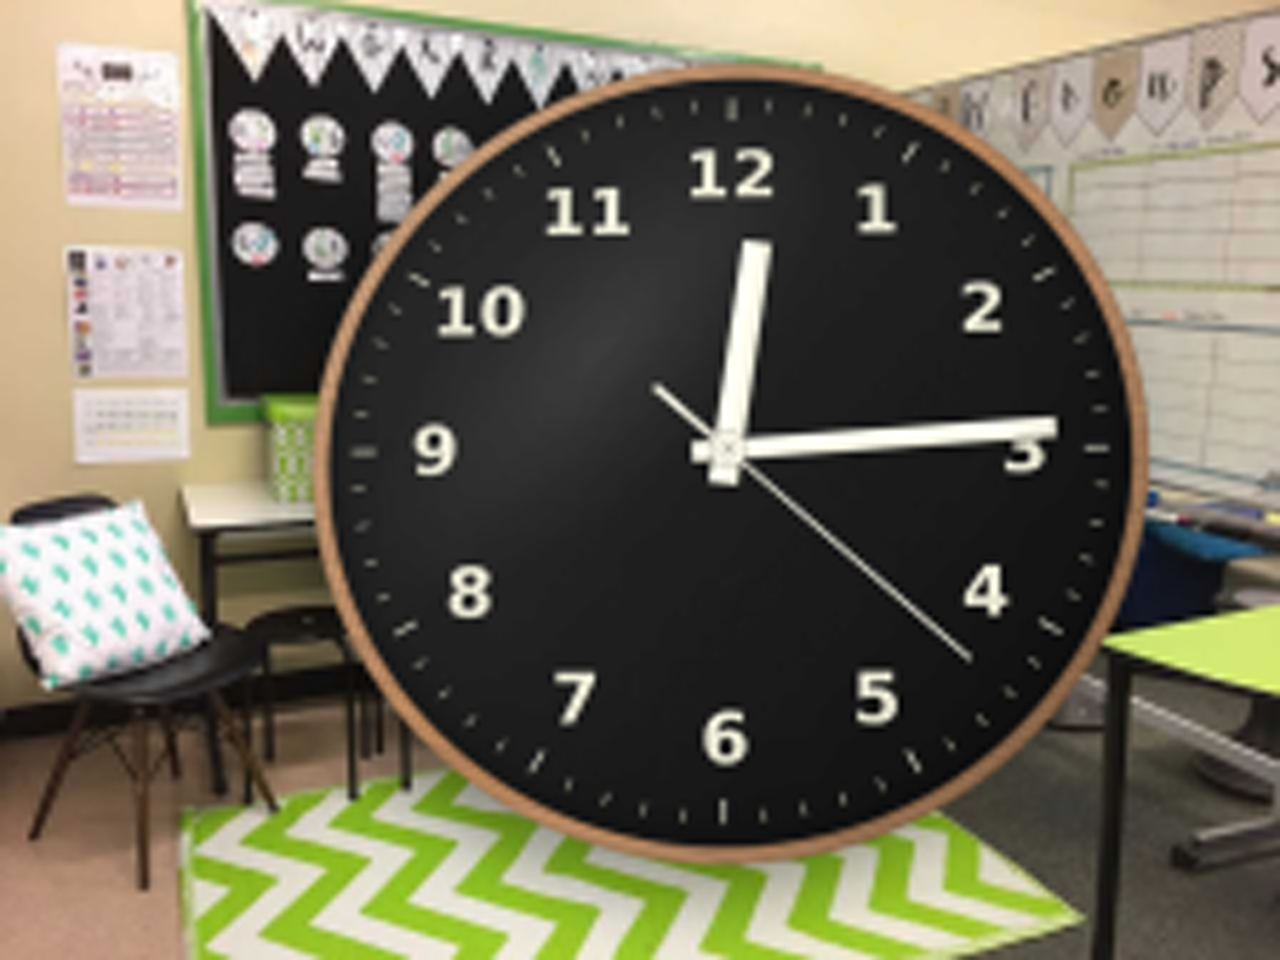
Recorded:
{"hour": 12, "minute": 14, "second": 22}
